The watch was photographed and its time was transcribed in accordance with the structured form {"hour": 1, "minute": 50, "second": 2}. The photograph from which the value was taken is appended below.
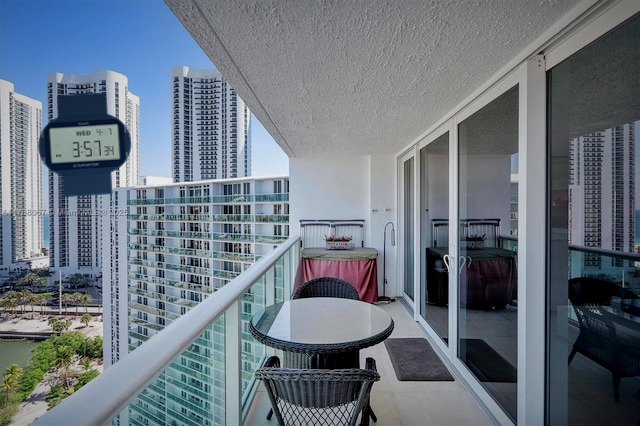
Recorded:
{"hour": 3, "minute": 57, "second": 34}
